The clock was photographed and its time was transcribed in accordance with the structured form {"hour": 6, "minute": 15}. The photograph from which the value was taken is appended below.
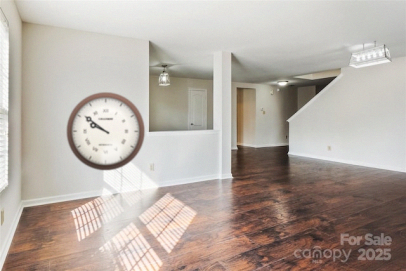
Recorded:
{"hour": 9, "minute": 51}
